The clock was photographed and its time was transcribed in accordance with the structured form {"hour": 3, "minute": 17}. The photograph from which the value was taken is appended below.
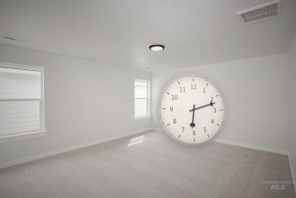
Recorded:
{"hour": 6, "minute": 12}
